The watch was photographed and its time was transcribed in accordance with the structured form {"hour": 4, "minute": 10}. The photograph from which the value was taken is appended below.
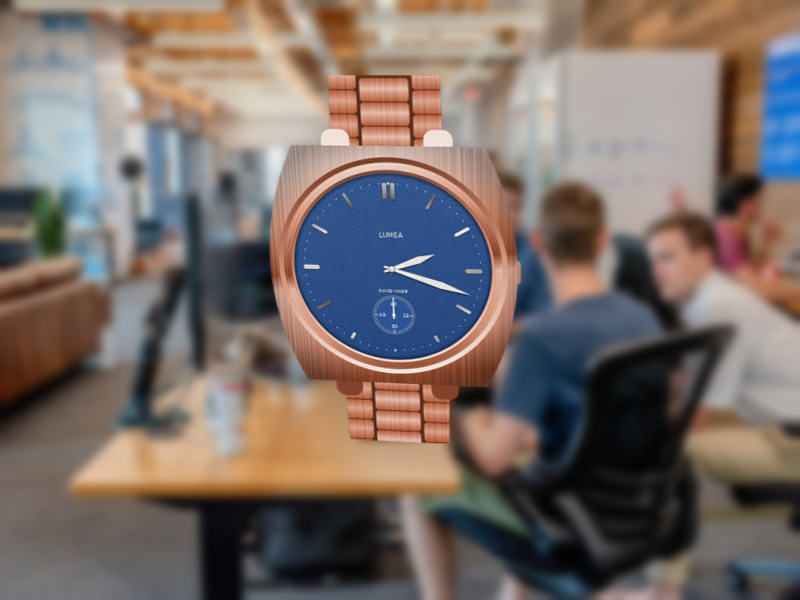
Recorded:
{"hour": 2, "minute": 18}
